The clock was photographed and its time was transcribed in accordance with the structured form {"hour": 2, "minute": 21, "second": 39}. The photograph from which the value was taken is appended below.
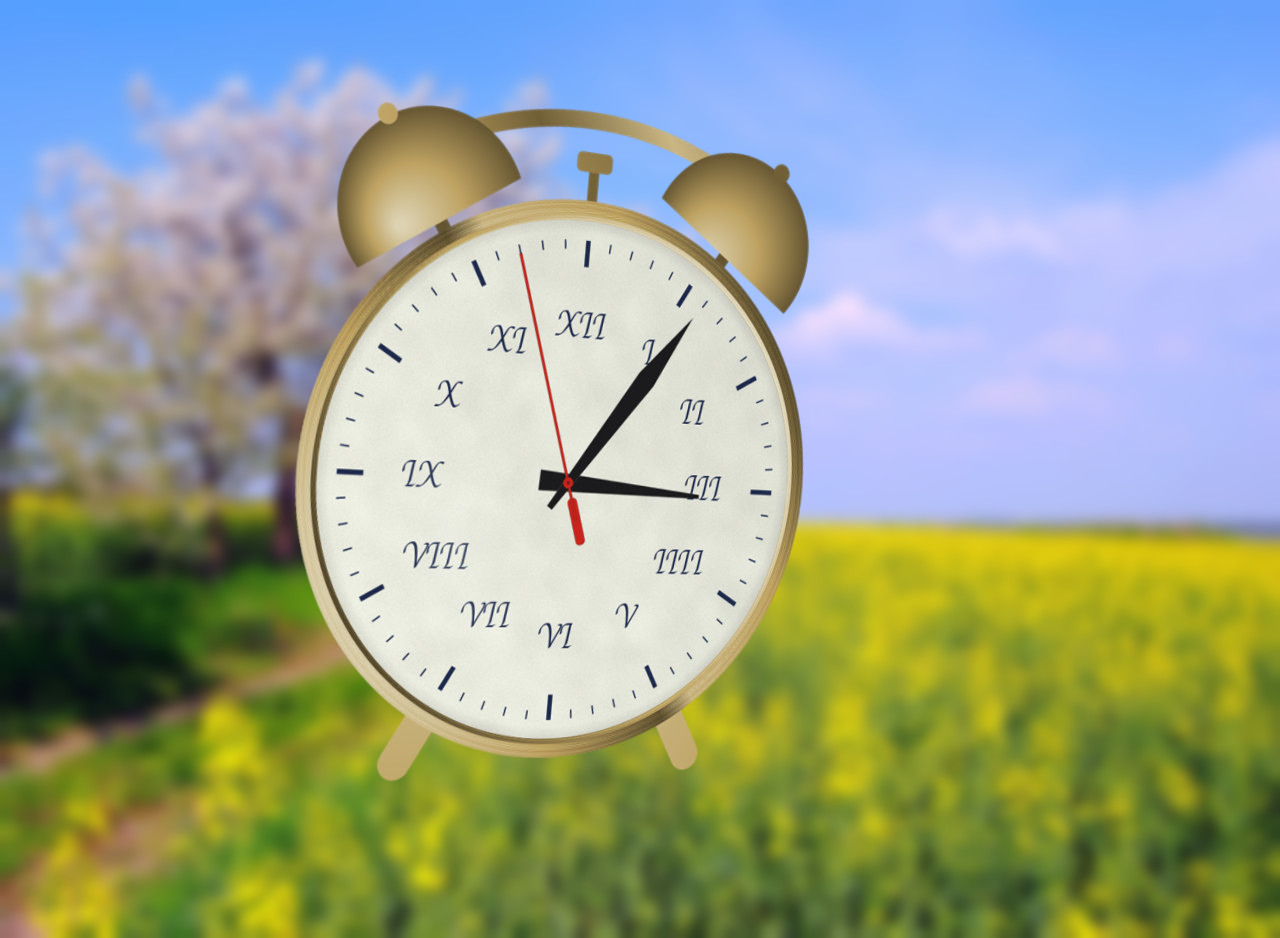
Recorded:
{"hour": 3, "minute": 5, "second": 57}
